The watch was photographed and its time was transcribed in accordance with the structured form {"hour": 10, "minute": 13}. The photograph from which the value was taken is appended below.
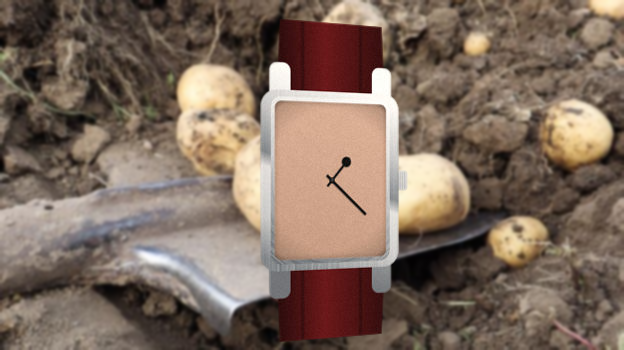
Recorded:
{"hour": 1, "minute": 22}
